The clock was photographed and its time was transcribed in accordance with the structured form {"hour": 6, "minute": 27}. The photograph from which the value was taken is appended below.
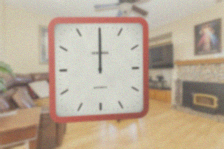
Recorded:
{"hour": 12, "minute": 0}
